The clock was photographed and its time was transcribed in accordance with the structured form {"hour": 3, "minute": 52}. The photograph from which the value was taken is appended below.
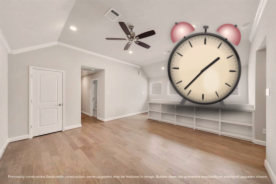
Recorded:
{"hour": 1, "minute": 37}
